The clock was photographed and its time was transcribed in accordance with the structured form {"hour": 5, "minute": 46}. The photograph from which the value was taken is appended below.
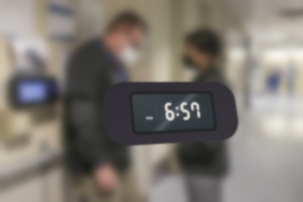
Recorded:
{"hour": 6, "minute": 57}
